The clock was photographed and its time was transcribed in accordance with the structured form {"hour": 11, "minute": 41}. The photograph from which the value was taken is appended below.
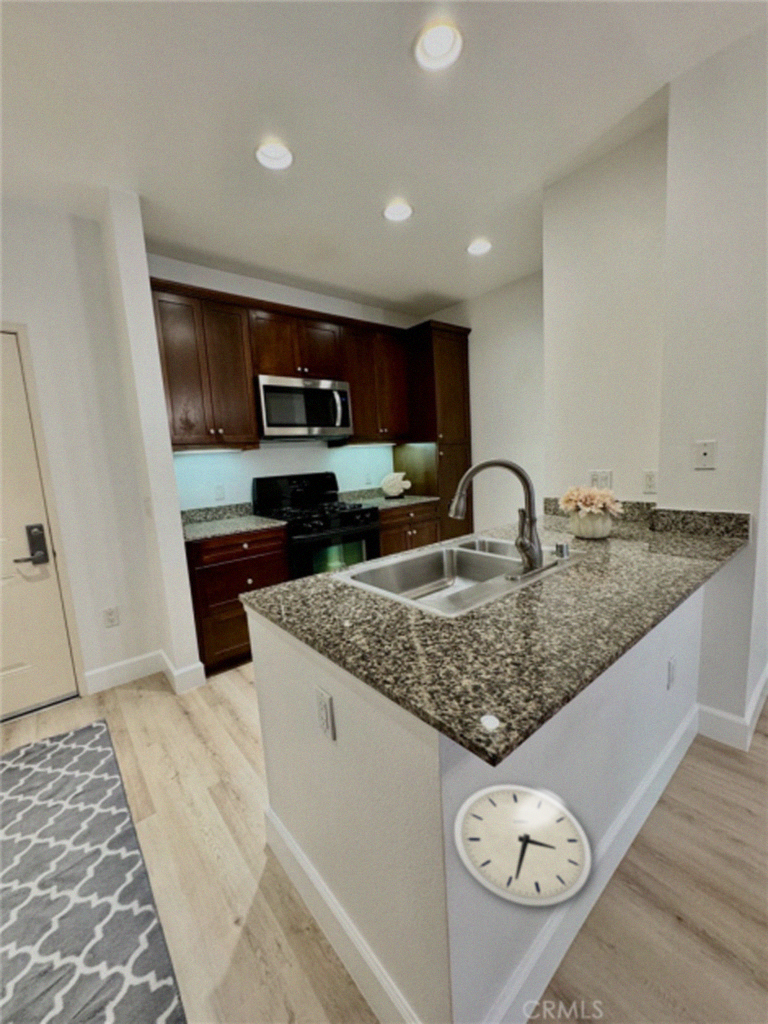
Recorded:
{"hour": 3, "minute": 34}
